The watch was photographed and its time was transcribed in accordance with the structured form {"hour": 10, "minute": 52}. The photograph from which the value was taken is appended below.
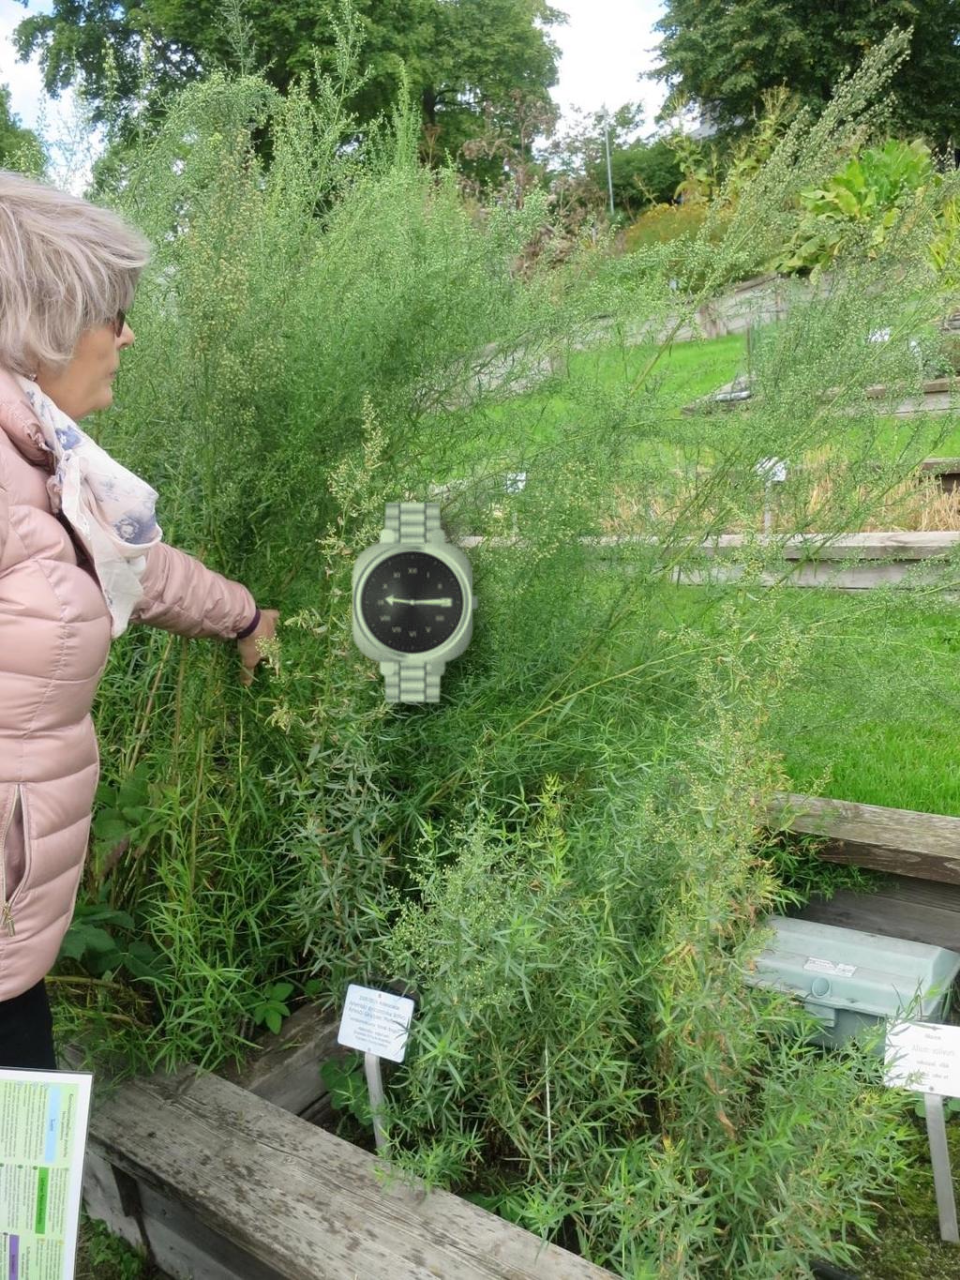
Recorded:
{"hour": 9, "minute": 15}
